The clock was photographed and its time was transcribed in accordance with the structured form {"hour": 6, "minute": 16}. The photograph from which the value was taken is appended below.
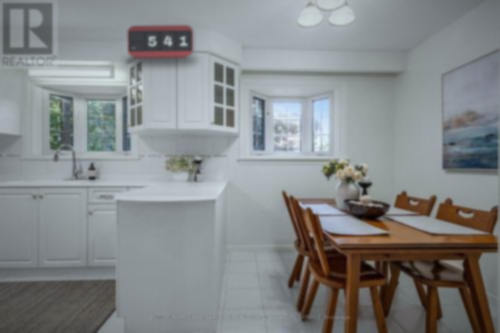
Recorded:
{"hour": 5, "minute": 41}
